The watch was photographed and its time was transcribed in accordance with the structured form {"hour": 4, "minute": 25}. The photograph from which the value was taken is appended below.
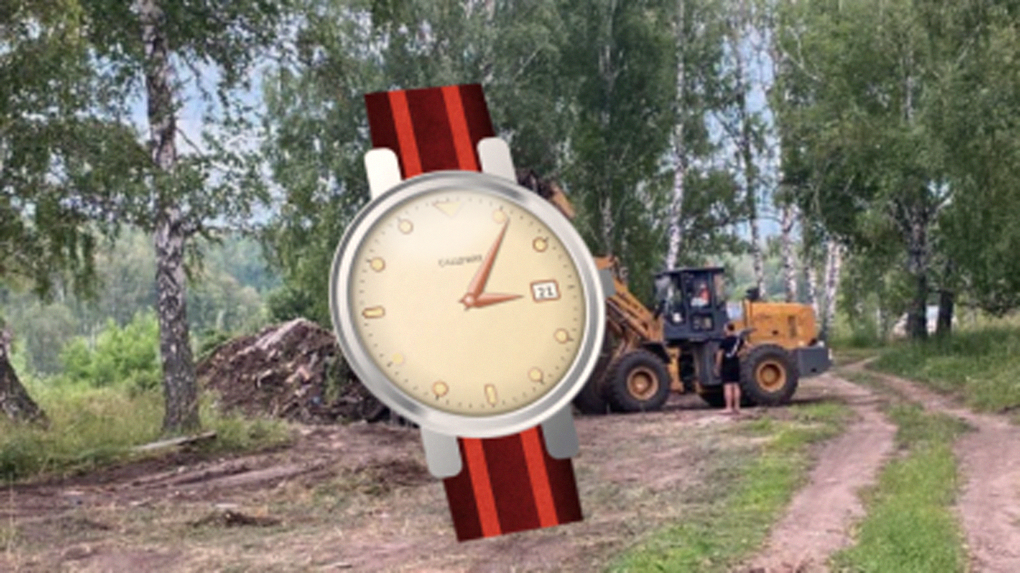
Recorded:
{"hour": 3, "minute": 6}
